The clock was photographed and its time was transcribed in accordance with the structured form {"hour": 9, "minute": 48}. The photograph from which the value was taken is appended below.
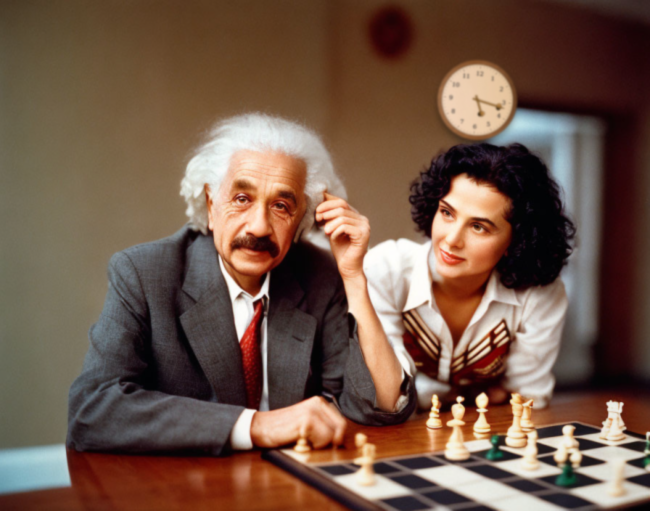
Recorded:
{"hour": 5, "minute": 17}
